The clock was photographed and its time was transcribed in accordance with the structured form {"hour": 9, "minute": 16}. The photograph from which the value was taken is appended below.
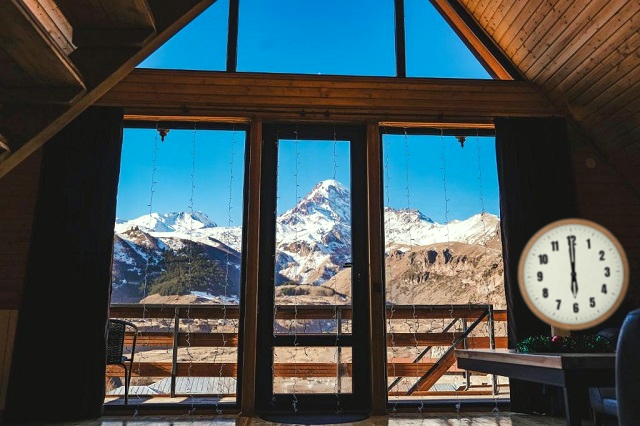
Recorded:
{"hour": 6, "minute": 0}
